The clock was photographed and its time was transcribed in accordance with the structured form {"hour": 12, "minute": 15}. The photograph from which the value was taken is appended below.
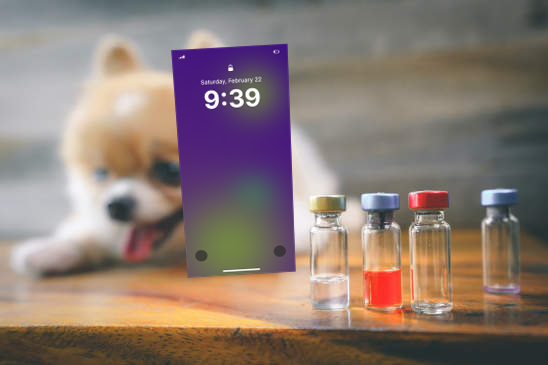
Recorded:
{"hour": 9, "minute": 39}
